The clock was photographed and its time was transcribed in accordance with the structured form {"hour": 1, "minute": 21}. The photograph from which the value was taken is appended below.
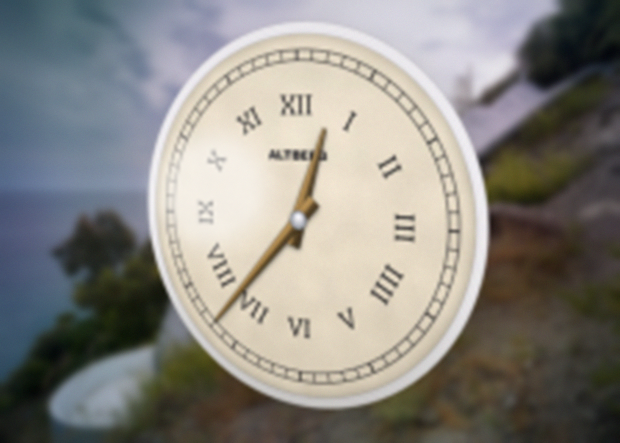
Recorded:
{"hour": 12, "minute": 37}
